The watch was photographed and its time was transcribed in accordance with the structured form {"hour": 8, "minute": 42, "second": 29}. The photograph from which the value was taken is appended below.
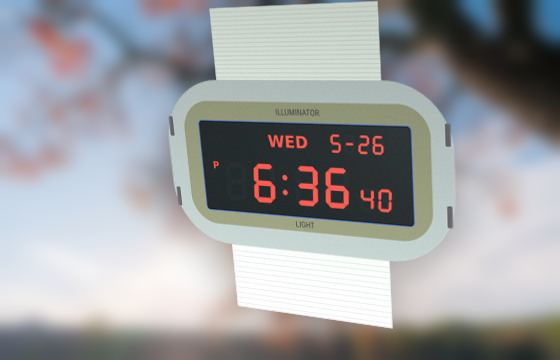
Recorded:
{"hour": 6, "minute": 36, "second": 40}
